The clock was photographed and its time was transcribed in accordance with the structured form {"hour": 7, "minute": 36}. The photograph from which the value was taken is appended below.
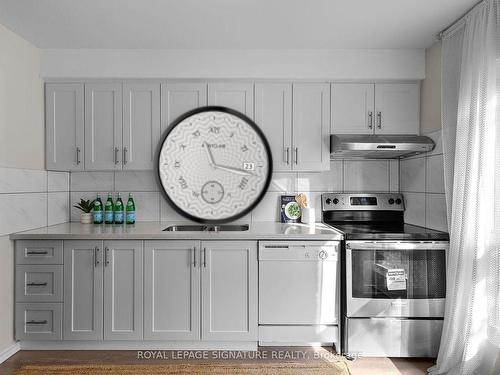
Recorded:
{"hour": 11, "minute": 17}
